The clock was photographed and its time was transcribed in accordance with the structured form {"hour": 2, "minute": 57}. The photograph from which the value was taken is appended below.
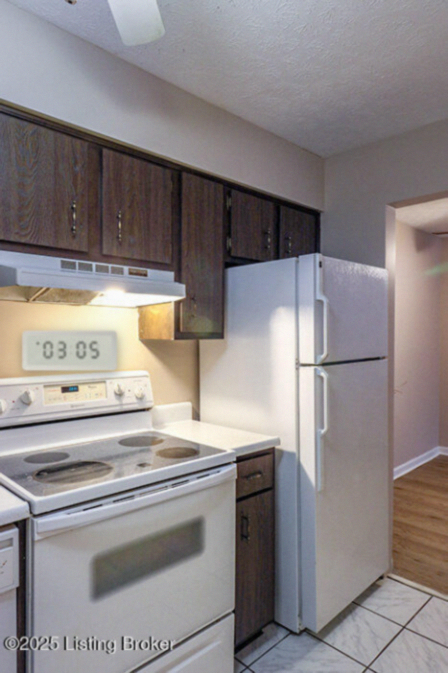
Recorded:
{"hour": 3, "minute": 5}
